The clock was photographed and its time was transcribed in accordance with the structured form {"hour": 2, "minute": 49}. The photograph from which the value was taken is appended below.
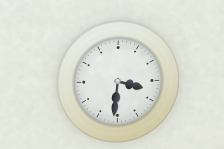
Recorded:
{"hour": 3, "minute": 31}
